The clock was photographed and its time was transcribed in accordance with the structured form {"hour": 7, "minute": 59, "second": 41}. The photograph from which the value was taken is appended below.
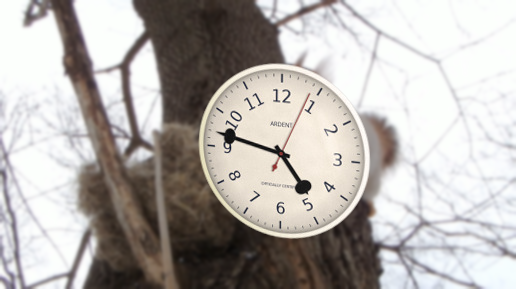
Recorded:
{"hour": 4, "minute": 47, "second": 4}
